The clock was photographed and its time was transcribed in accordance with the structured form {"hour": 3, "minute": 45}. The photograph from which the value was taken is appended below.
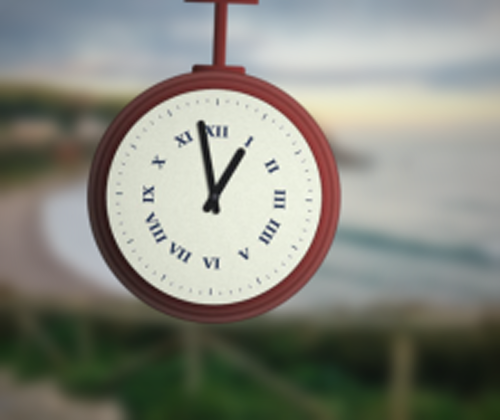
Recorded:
{"hour": 12, "minute": 58}
